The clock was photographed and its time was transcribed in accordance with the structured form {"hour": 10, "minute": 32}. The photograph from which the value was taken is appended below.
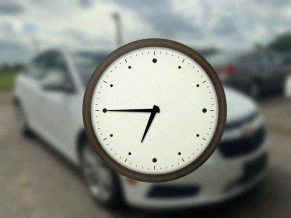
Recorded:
{"hour": 6, "minute": 45}
